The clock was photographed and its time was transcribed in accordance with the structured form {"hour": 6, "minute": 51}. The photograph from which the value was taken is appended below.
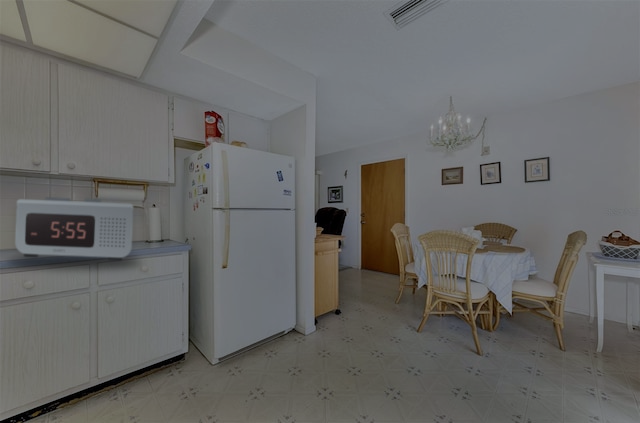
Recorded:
{"hour": 5, "minute": 55}
